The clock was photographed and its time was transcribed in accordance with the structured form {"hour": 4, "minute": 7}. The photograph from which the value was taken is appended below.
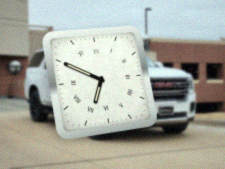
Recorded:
{"hour": 6, "minute": 50}
